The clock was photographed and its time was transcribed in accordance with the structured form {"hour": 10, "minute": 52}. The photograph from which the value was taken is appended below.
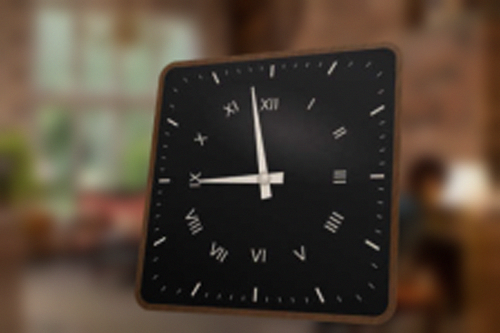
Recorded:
{"hour": 8, "minute": 58}
